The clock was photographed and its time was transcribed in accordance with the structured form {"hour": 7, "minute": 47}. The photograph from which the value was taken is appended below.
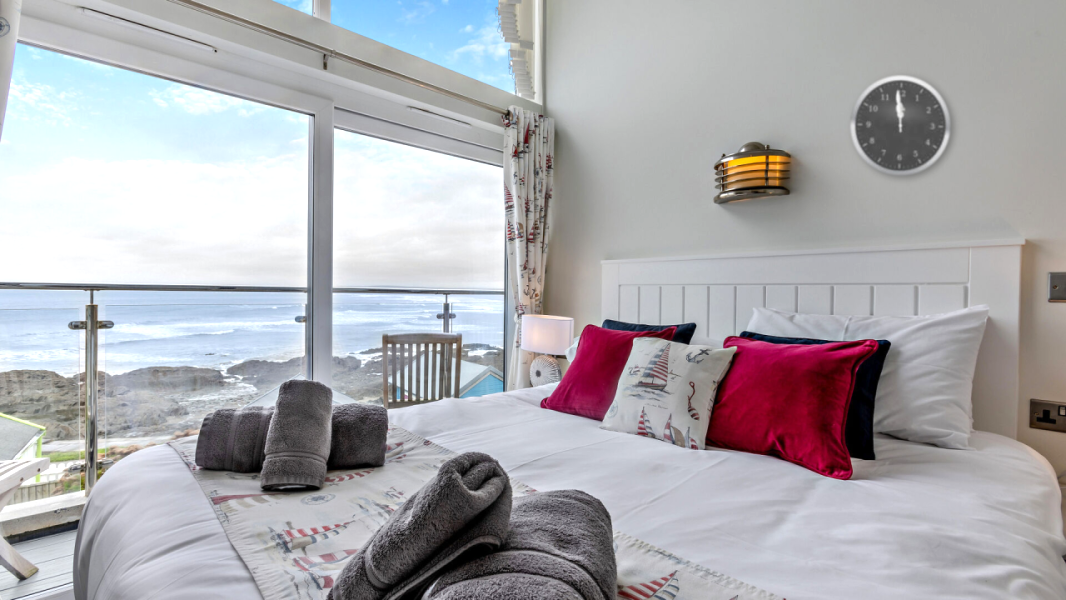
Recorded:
{"hour": 11, "minute": 59}
